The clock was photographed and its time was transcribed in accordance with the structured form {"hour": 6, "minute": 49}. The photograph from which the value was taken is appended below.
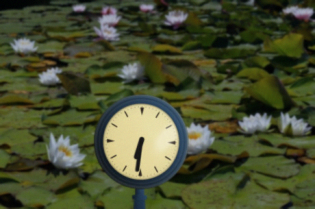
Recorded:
{"hour": 6, "minute": 31}
